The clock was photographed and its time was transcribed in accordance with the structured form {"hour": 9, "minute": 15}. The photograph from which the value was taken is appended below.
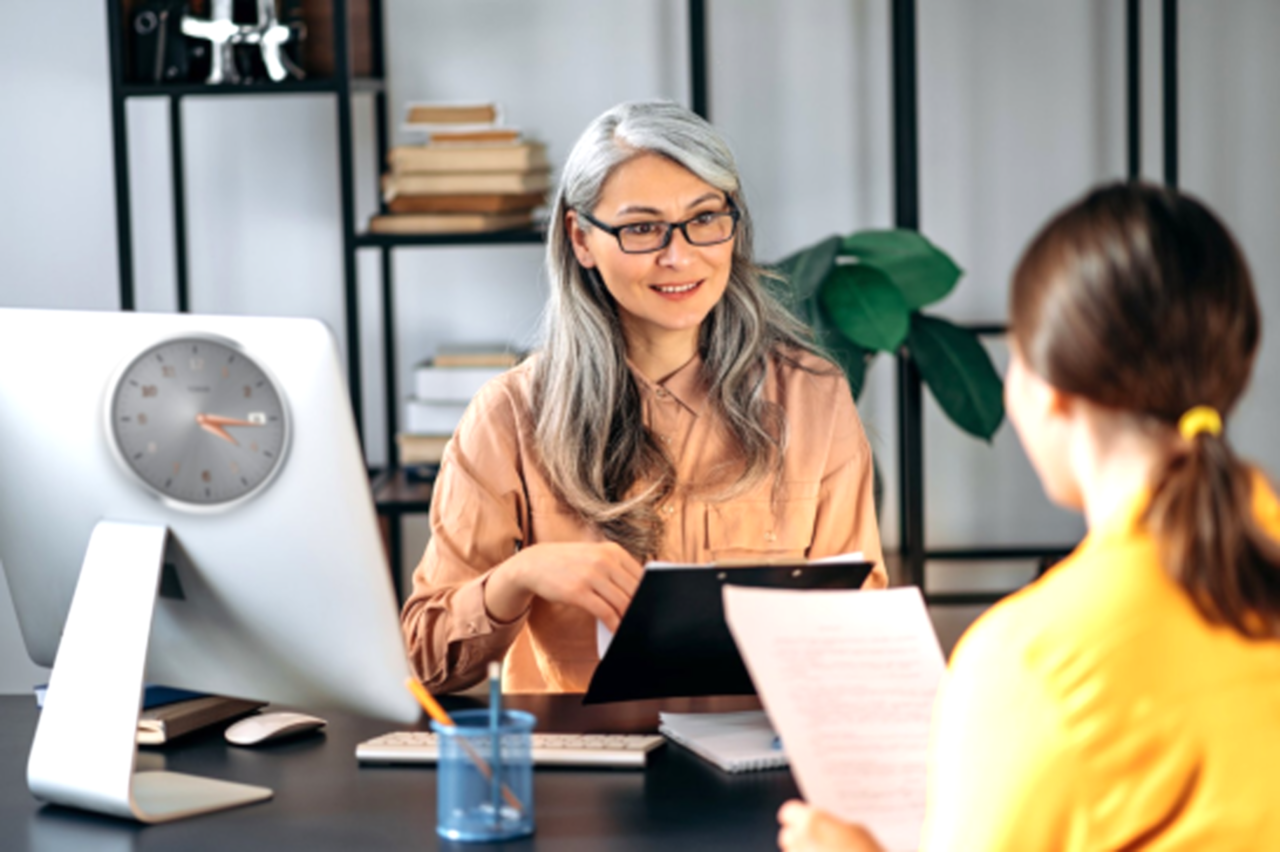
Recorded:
{"hour": 4, "minute": 16}
